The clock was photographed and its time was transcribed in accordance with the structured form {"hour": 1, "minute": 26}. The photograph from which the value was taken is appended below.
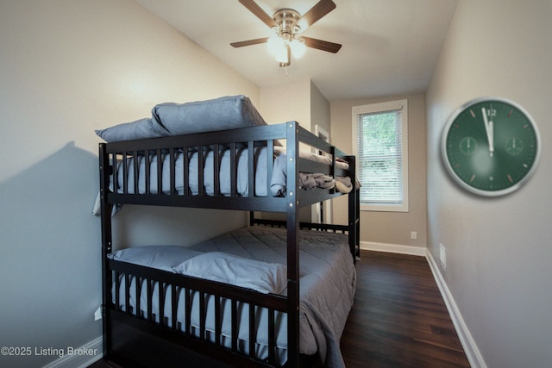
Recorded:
{"hour": 11, "minute": 58}
